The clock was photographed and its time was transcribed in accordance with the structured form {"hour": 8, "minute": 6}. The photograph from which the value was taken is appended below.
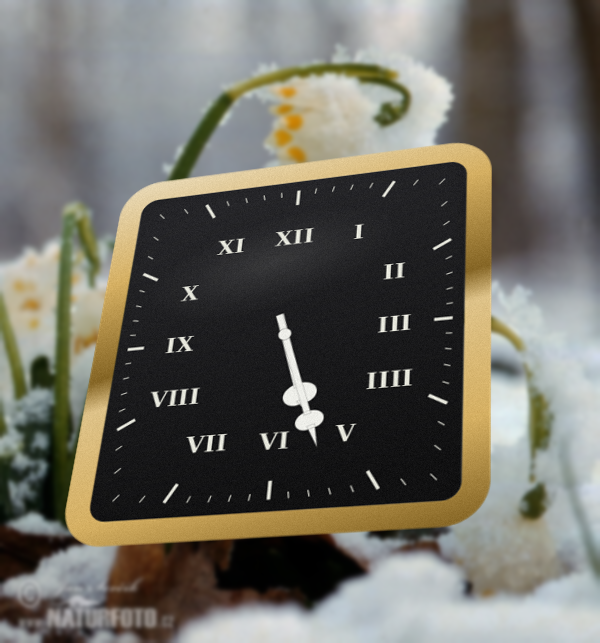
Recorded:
{"hour": 5, "minute": 27}
